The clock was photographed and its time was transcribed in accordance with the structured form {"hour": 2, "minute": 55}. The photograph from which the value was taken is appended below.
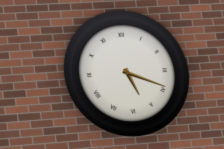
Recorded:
{"hour": 5, "minute": 19}
